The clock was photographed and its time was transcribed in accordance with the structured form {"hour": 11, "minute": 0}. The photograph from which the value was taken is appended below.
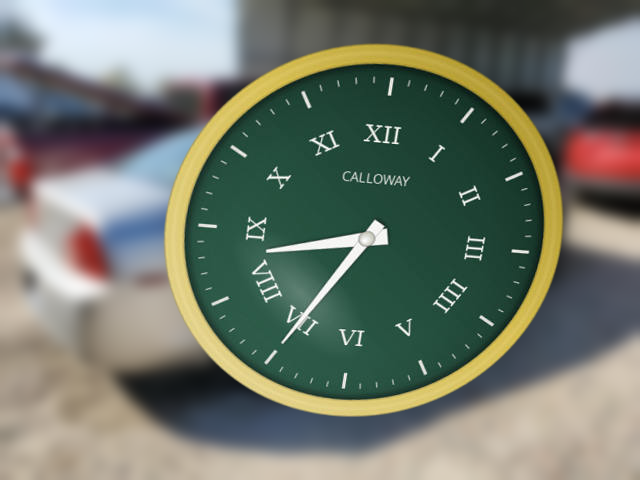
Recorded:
{"hour": 8, "minute": 35}
